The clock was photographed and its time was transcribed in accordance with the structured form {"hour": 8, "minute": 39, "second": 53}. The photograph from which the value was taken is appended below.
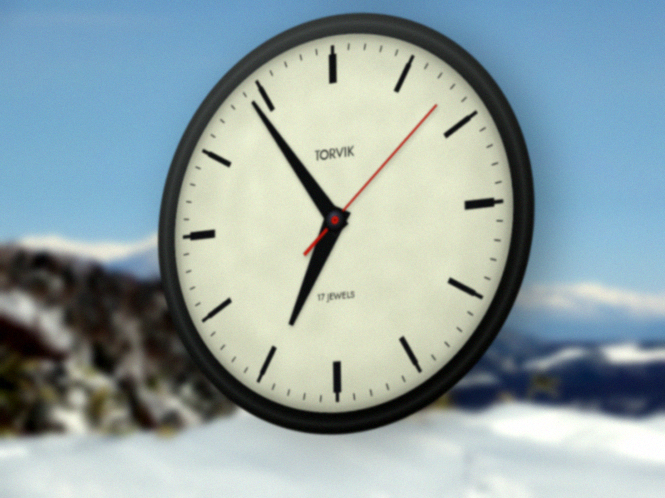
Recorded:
{"hour": 6, "minute": 54, "second": 8}
